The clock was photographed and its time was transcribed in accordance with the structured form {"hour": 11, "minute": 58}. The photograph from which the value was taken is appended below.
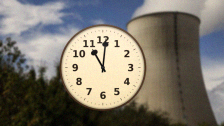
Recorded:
{"hour": 11, "minute": 1}
